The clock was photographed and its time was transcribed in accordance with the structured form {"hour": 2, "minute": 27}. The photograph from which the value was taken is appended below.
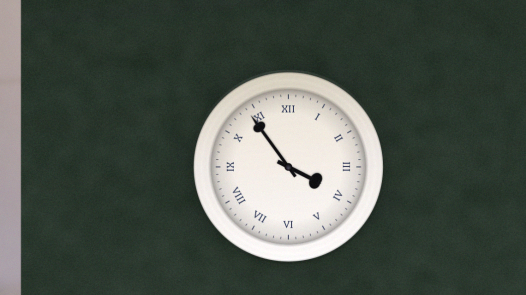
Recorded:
{"hour": 3, "minute": 54}
